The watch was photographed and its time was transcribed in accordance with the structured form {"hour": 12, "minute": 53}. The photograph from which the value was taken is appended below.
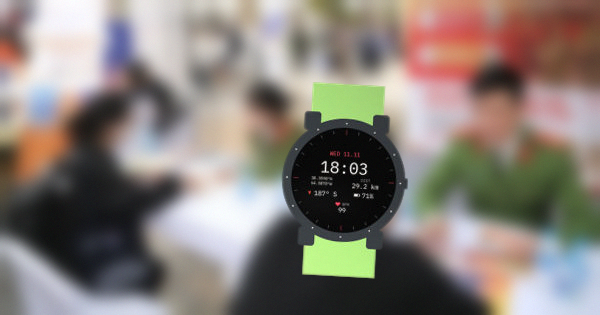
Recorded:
{"hour": 18, "minute": 3}
